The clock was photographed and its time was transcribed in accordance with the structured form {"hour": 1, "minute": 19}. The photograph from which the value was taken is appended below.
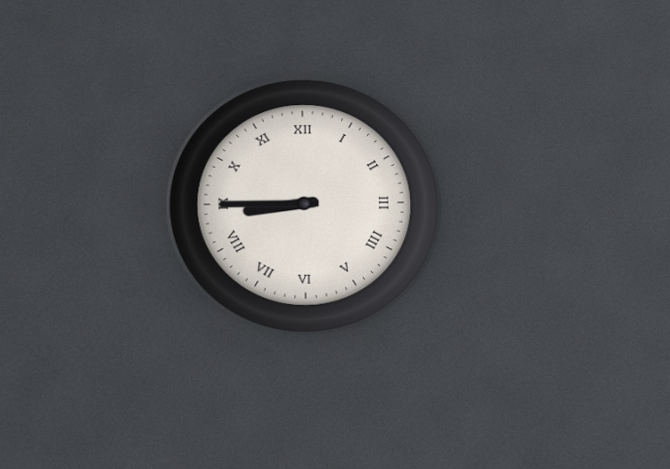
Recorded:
{"hour": 8, "minute": 45}
